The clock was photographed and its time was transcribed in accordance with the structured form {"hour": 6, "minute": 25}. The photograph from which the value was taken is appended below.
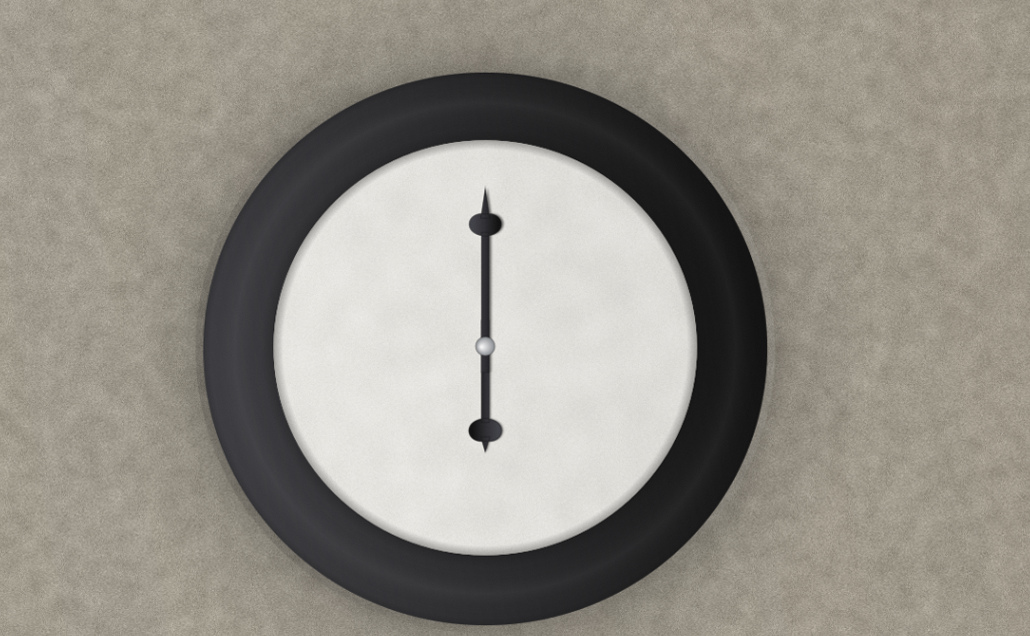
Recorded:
{"hour": 6, "minute": 0}
